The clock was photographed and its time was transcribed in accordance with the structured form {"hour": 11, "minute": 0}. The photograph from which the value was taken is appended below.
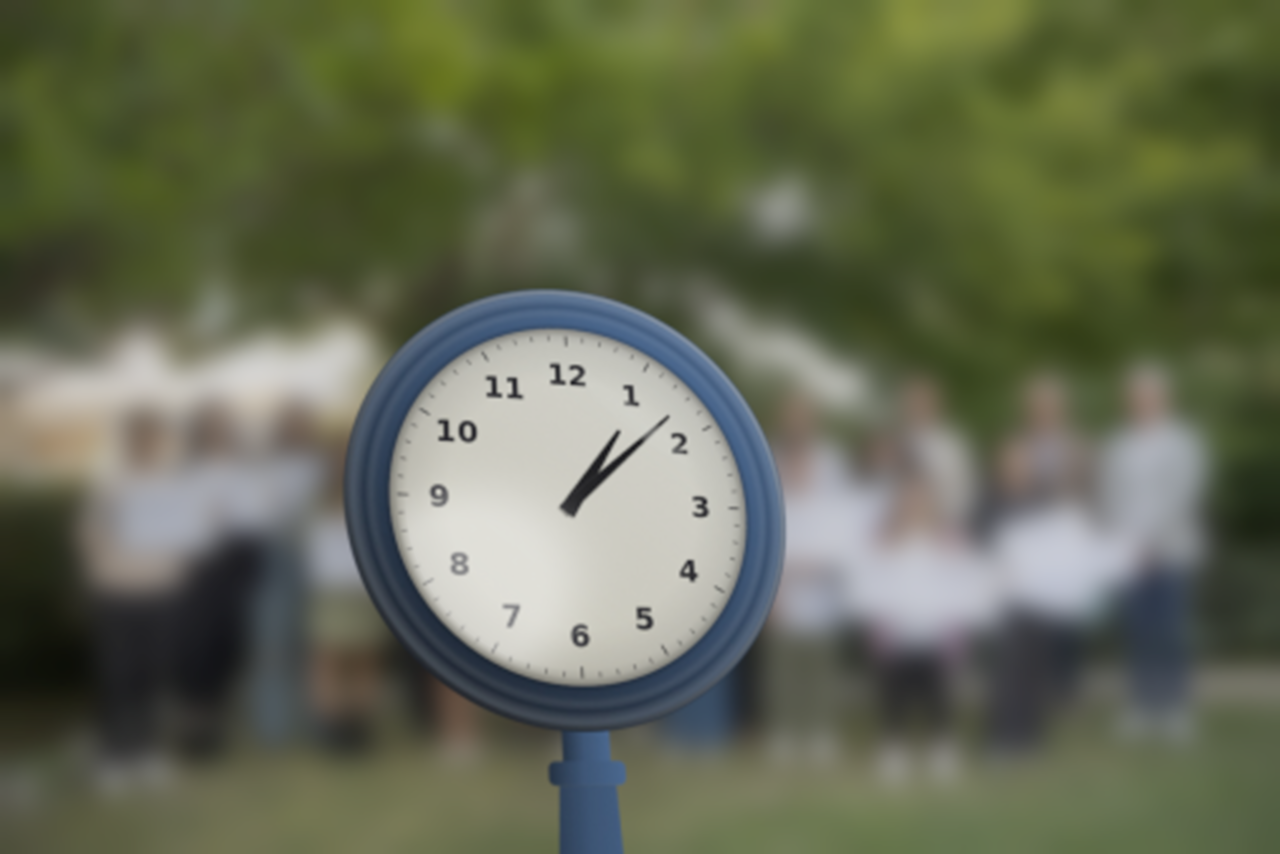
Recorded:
{"hour": 1, "minute": 8}
